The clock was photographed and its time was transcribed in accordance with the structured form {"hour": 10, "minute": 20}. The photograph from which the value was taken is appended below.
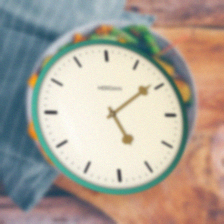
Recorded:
{"hour": 5, "minute": 9}
